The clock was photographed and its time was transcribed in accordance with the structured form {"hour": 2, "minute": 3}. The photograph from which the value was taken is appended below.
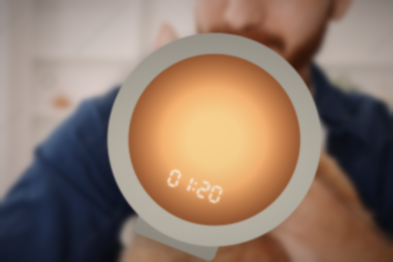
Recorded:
{"hour": 1, "minute": 20}
